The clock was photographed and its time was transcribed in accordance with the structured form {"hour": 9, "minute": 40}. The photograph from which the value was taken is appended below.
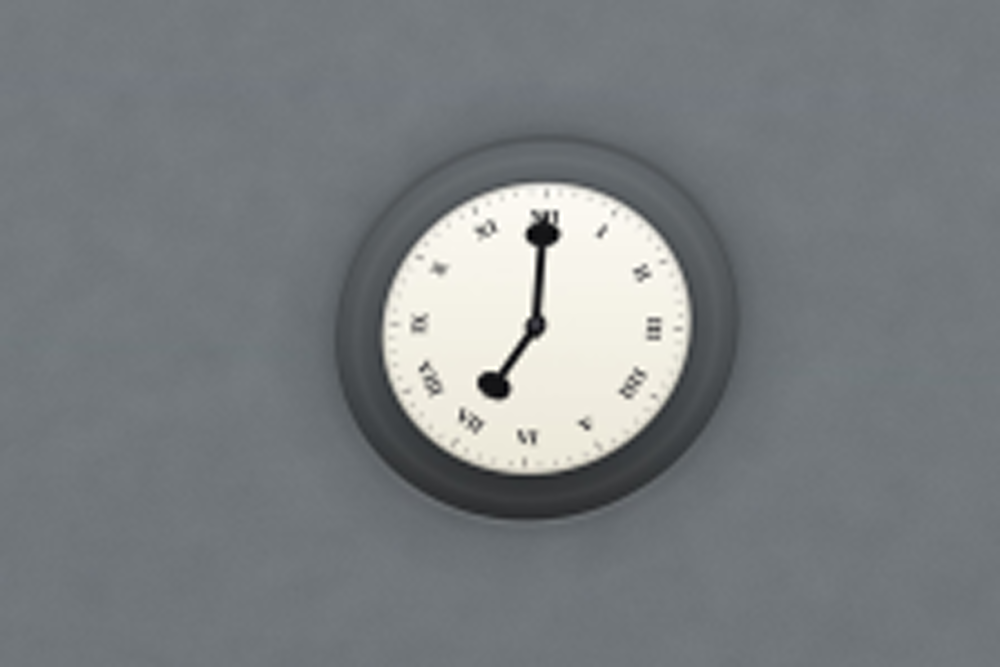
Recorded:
{"hour": 7, "minute": 0}
